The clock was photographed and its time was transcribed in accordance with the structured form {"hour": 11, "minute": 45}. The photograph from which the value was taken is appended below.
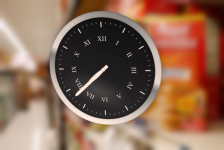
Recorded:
{"hour": 7, "minute": 38}
